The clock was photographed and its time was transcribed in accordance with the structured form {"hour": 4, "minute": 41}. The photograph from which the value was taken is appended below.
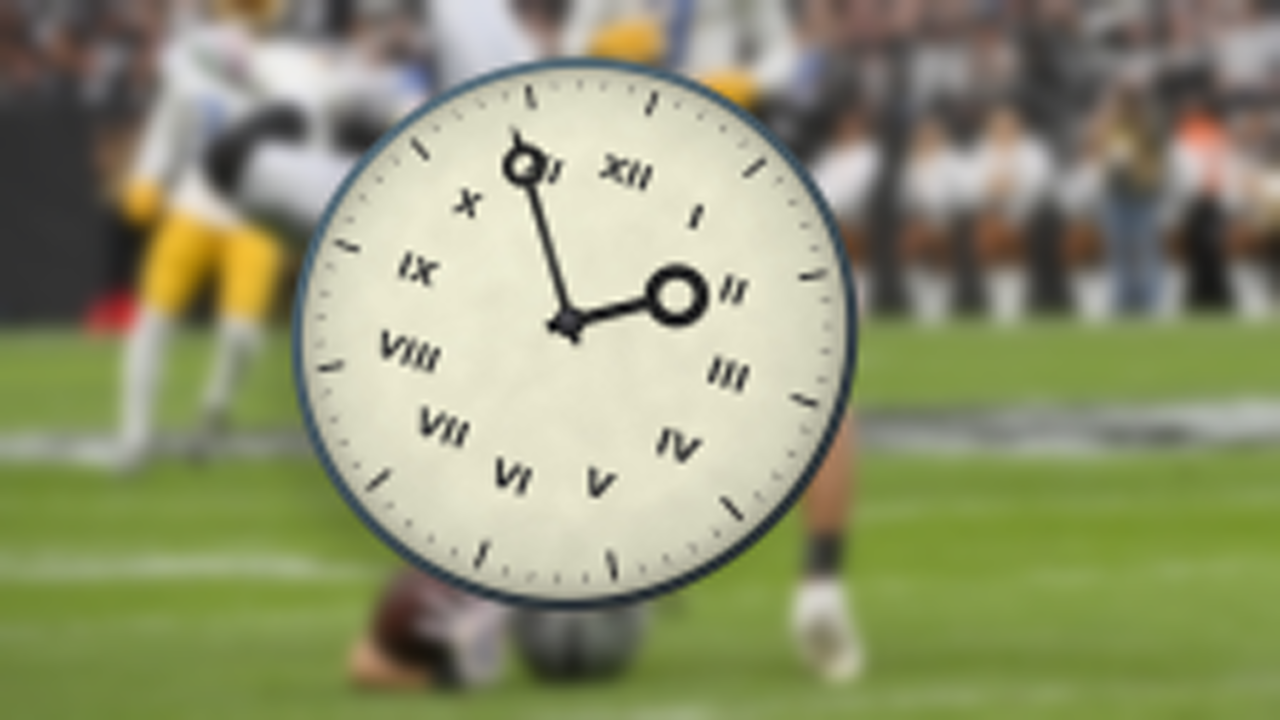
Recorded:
{"hour": 1, "minute": 54}
